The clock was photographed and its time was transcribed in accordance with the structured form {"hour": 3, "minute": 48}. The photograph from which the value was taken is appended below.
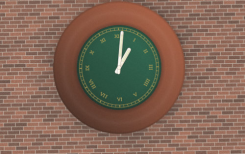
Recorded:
{"hour": 1, "minute": 1}
